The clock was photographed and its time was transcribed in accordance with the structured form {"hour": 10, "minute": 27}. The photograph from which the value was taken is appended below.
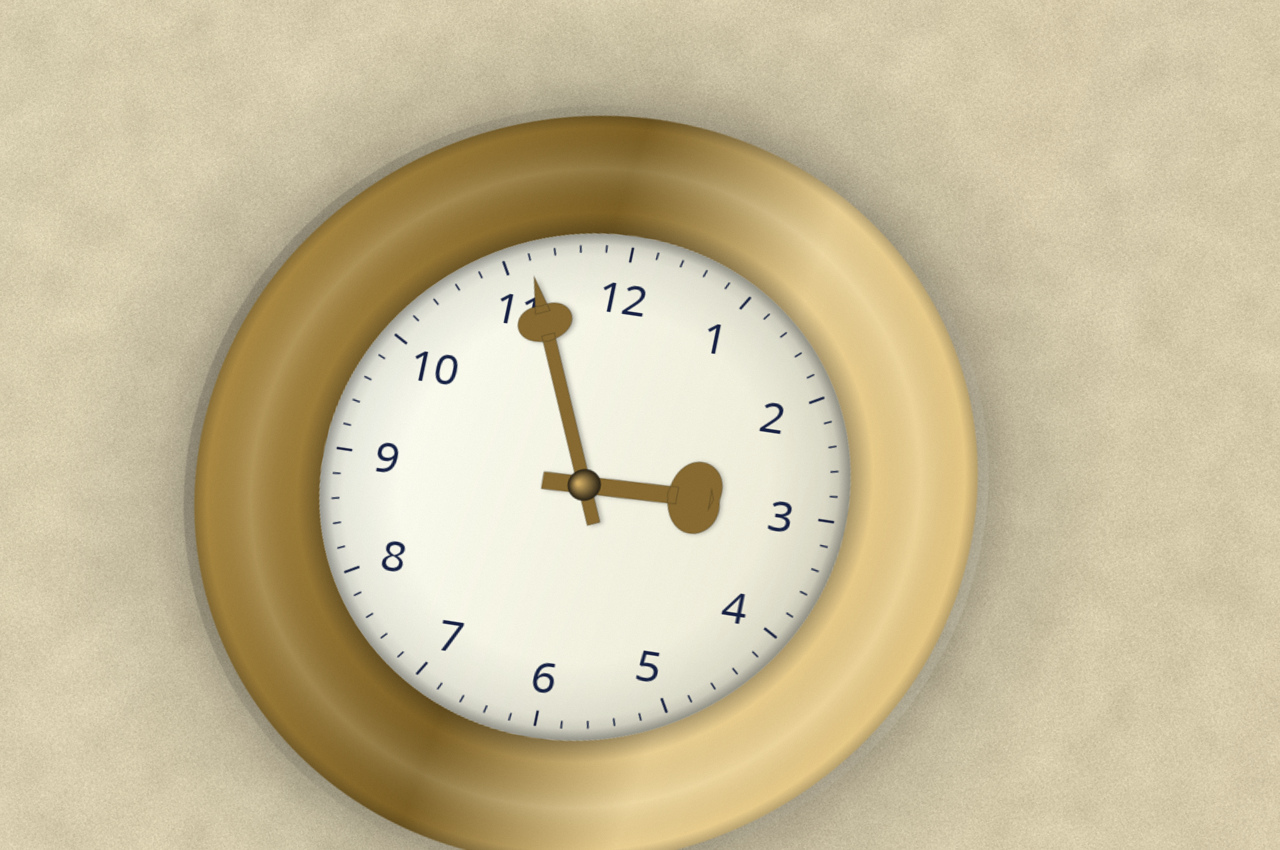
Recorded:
{"hour": 2, "minute": 56}
